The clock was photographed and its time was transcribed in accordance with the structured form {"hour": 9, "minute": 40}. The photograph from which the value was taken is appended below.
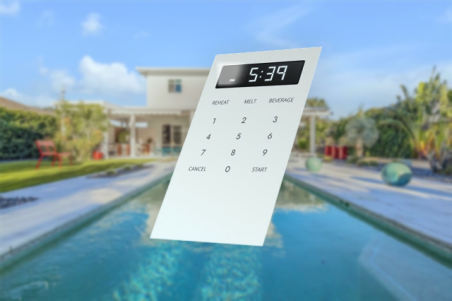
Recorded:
{"hour": 5, "minute": 39}
